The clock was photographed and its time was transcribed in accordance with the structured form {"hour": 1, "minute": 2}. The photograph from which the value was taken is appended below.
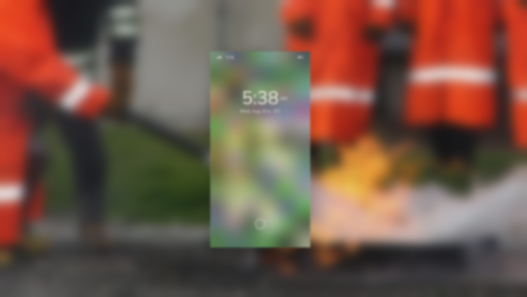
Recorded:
{"hour": 5, "minute": 38}
